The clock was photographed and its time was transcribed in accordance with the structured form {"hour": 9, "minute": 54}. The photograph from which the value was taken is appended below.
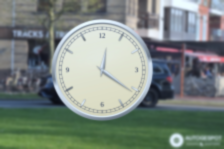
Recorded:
{"hour": 12, "minute": 21}
